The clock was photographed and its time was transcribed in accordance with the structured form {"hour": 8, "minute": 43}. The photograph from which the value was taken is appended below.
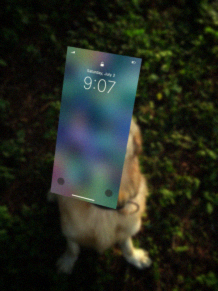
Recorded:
{"hour": 9, "minute": 7}
